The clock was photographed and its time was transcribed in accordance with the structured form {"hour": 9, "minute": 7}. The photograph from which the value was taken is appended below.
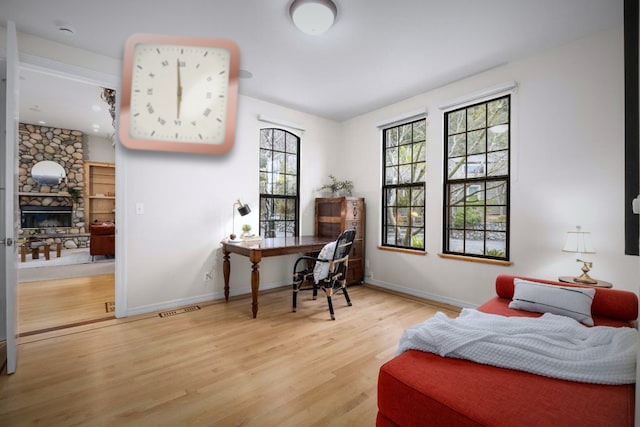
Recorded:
{"hour": 5, "minute": 59}
